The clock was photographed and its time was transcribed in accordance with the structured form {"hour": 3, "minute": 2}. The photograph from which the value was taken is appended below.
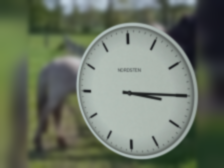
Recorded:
{"hour": 3, "minute": 15}
